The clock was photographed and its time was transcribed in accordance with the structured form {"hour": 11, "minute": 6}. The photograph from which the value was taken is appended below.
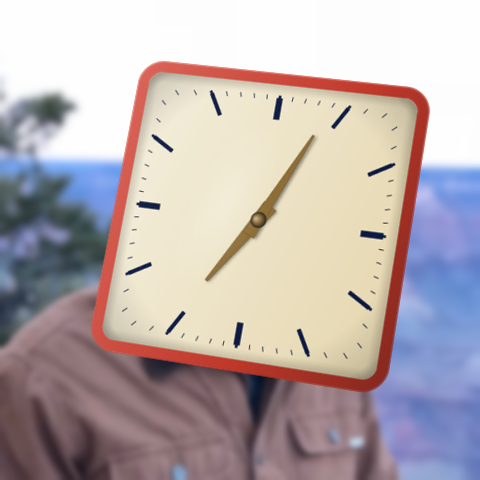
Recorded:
{"hour": 7, "minute": 4}
